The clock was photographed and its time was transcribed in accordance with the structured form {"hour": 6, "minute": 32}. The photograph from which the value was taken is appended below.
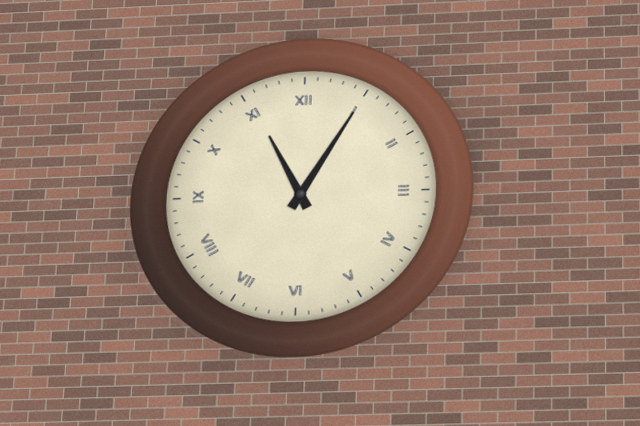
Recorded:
{"hour": 11, "minute": 5}
